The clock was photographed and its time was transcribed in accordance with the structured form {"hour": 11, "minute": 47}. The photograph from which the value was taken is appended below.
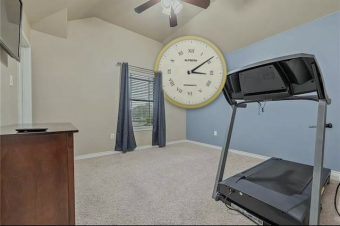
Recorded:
{"hour": 3, "minute": 9}
